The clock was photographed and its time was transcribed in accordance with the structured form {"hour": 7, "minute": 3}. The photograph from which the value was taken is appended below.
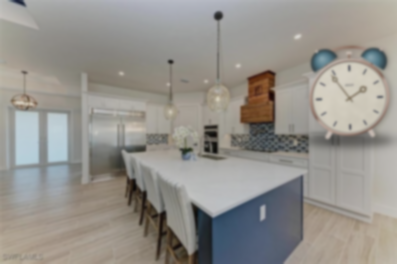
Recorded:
{"hour": 1, "minute": 54}
